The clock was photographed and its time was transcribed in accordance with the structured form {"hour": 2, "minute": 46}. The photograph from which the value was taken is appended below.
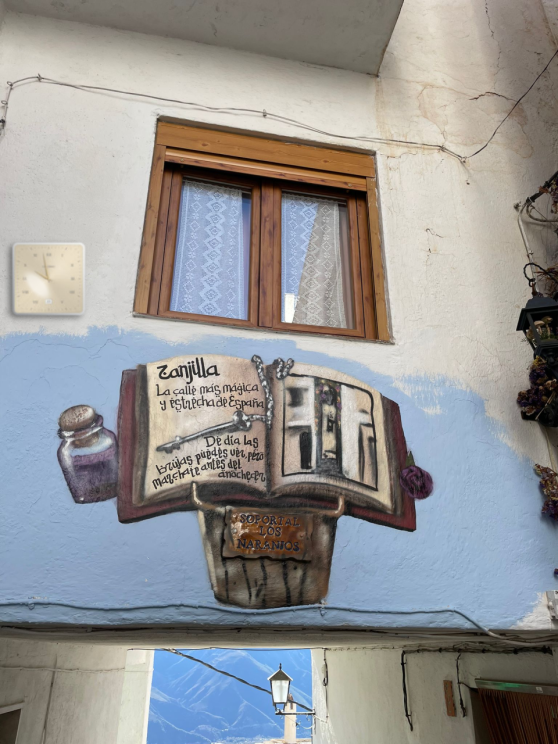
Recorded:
{"hour": 9, "minute": 58}
